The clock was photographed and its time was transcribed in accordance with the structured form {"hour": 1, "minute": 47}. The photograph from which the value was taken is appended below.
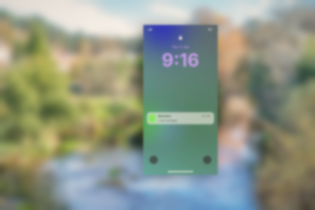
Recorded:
{"hour": 9, "minute": 16}
